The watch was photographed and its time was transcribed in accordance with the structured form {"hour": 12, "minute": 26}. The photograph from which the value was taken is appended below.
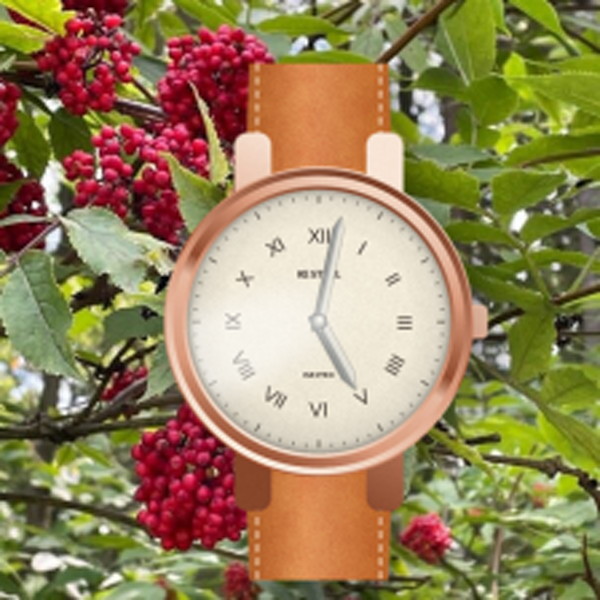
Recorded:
{"hour": 5, "minute": 2}
